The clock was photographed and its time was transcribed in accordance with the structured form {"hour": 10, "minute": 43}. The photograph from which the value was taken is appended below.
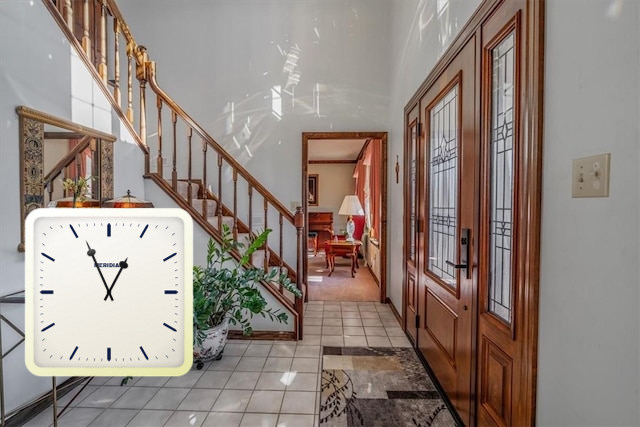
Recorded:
{"hour": 12, "minute": 56}
